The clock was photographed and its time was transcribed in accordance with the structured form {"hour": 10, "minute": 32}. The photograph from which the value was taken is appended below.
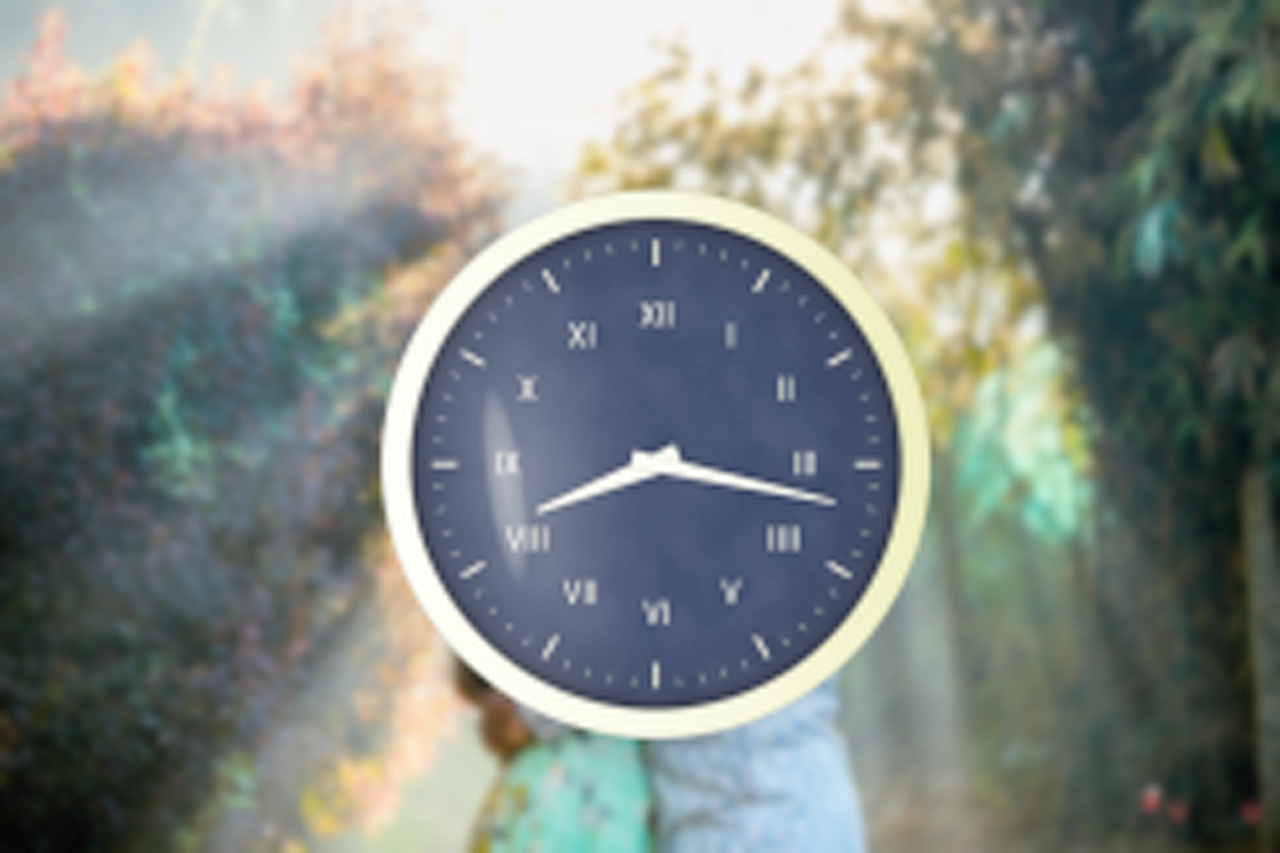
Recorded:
{"hour": 8, "minute": 17}
